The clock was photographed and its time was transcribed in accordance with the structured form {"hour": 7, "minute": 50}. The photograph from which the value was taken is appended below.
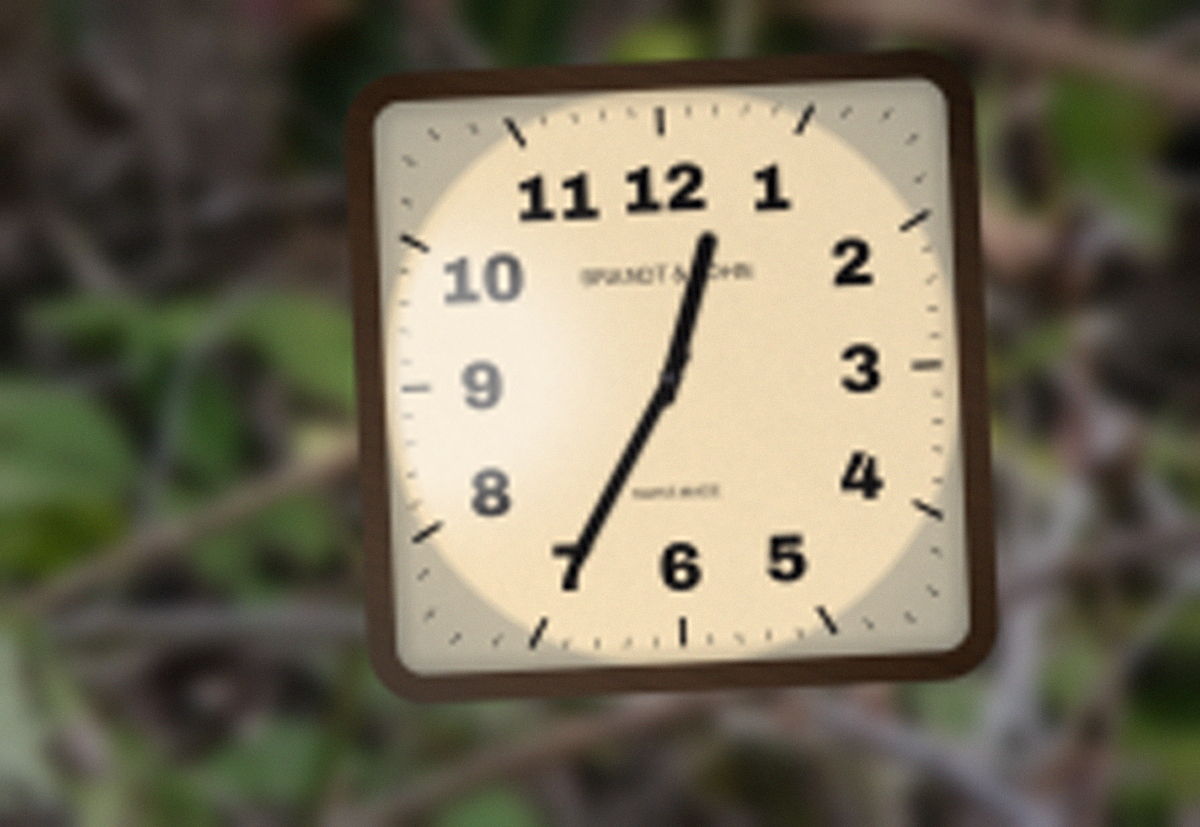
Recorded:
{"hour": 12, "minute": 35}
